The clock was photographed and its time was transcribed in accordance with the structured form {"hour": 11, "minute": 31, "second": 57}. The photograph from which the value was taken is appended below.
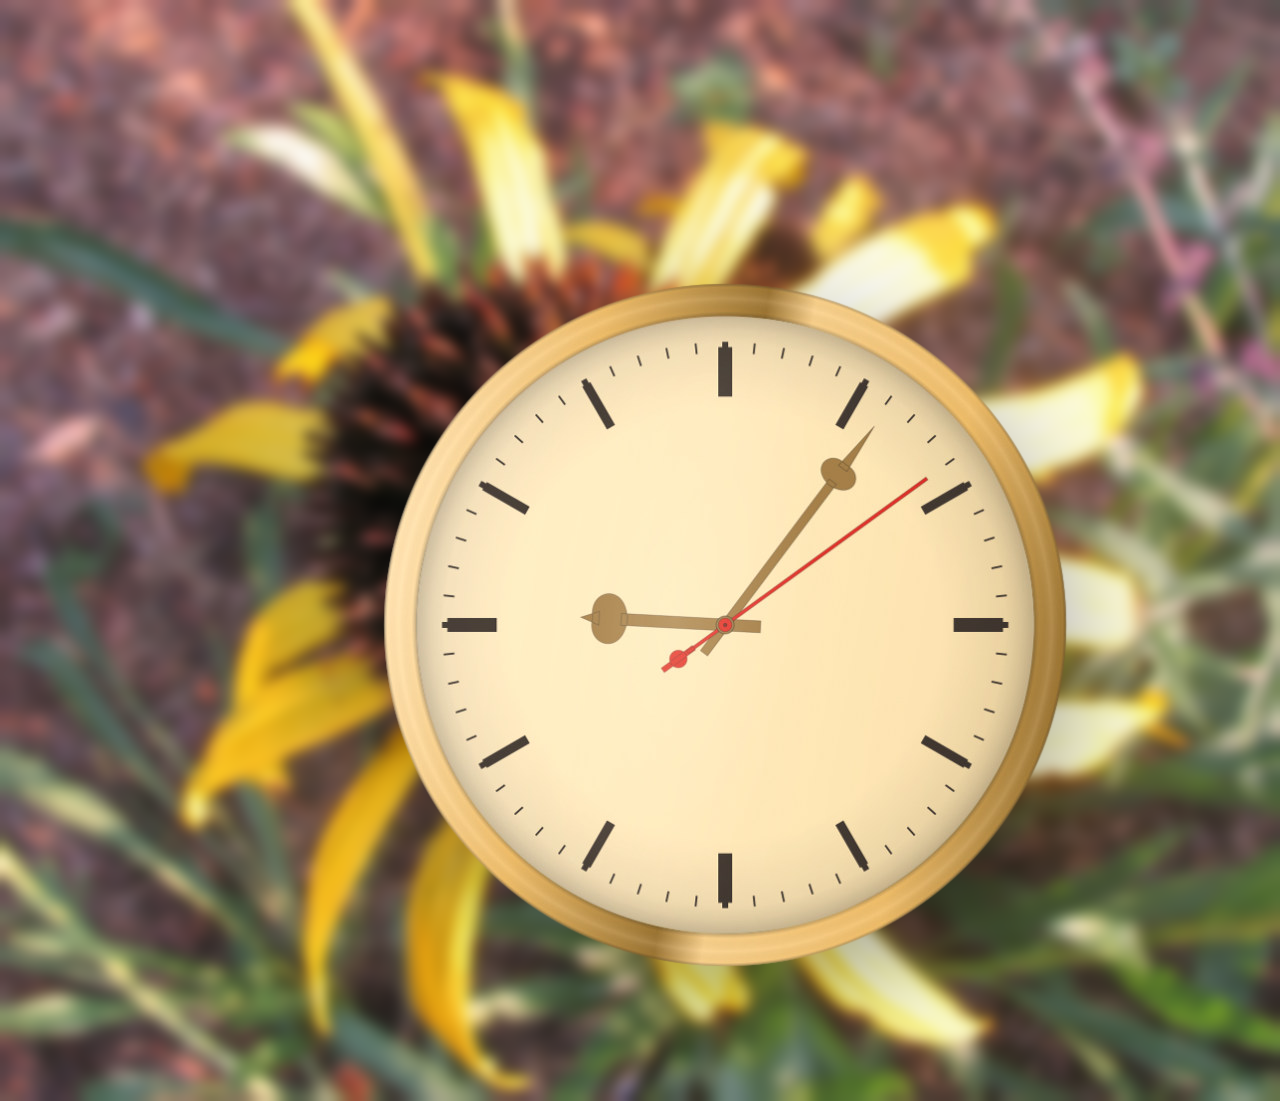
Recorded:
{"hour": 9, "minute": 6, "second": 9}
